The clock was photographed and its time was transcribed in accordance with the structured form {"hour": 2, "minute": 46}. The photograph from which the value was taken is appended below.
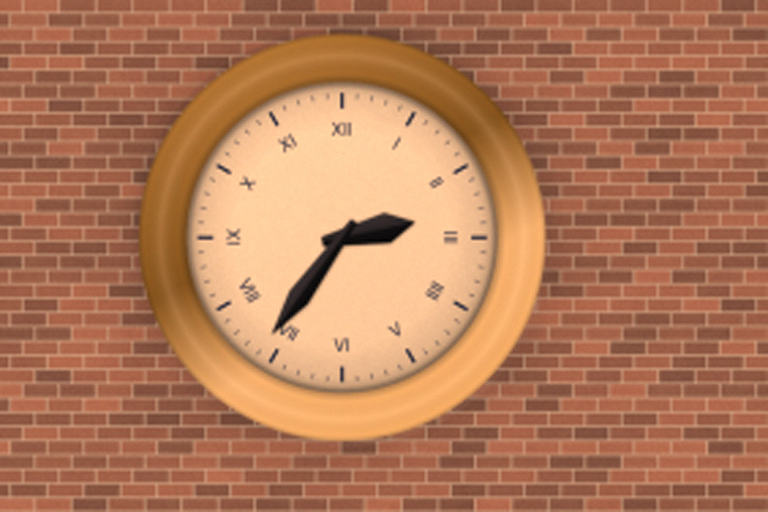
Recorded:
{"hour": 2, "minute": 36}
